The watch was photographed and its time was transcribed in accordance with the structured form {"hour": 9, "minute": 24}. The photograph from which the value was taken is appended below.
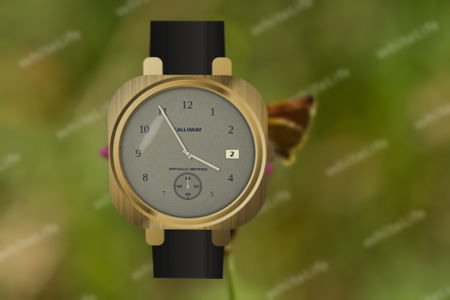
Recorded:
{"hour": 3, "minute": 55}
